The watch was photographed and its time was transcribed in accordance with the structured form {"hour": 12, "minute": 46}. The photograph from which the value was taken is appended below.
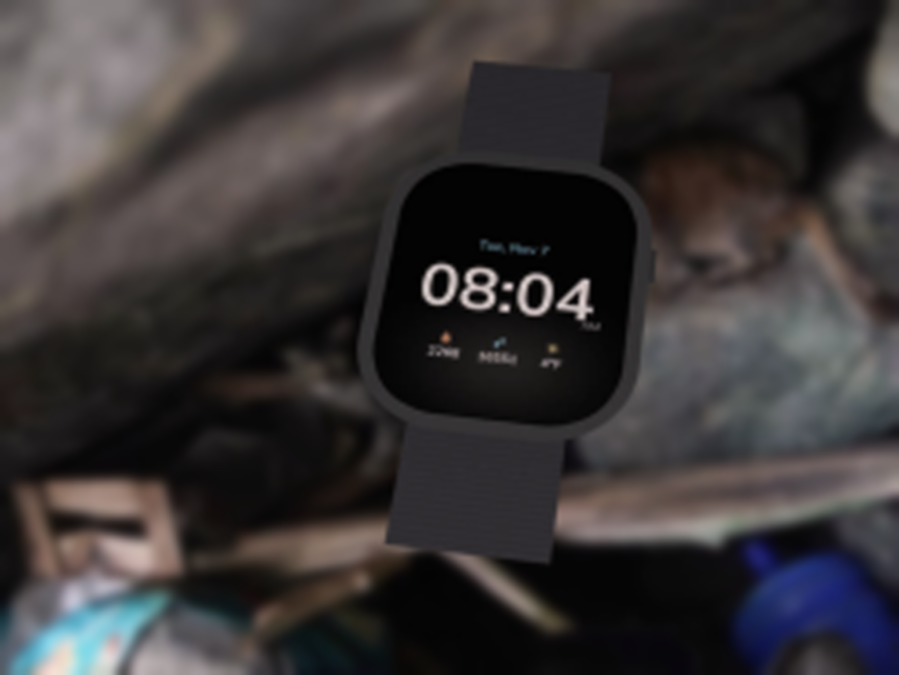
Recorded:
{"hour": 8, "minute": 4}
